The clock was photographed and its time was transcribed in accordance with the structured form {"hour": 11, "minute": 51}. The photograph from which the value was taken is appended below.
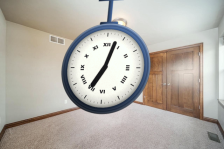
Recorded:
{"hour": 7, "minute": 3}
